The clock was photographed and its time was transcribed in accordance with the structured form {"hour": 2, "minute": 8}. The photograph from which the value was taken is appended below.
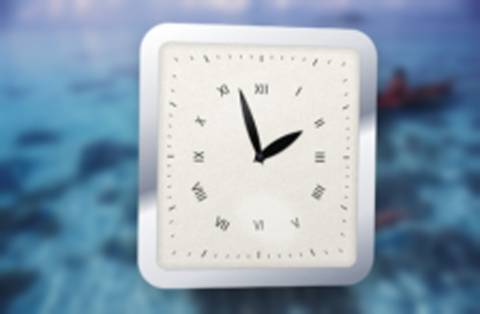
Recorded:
{"hour": 1, "minute": 57}
